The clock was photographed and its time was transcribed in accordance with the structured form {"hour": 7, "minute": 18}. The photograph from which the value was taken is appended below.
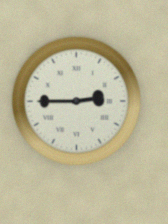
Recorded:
{"hour": 2, "minute": 45}
